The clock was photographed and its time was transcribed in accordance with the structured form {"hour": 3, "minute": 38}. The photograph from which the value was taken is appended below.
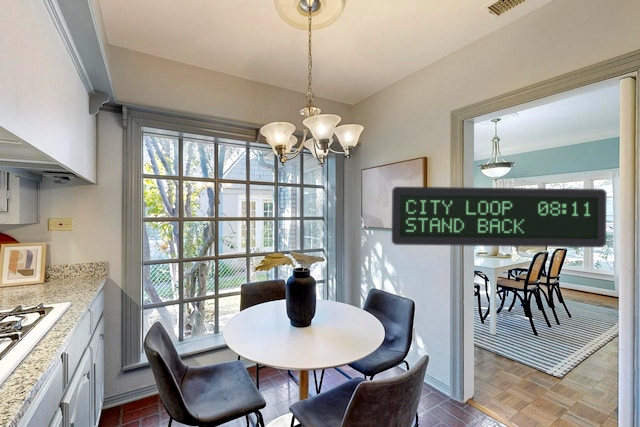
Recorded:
{"hour": 8, "minute": 11}
